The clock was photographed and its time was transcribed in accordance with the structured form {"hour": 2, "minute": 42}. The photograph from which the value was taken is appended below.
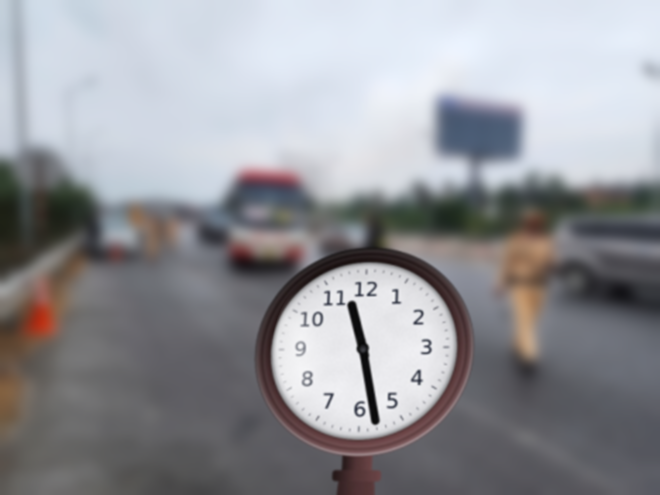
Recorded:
{"hour": 11, "minute": 28}
